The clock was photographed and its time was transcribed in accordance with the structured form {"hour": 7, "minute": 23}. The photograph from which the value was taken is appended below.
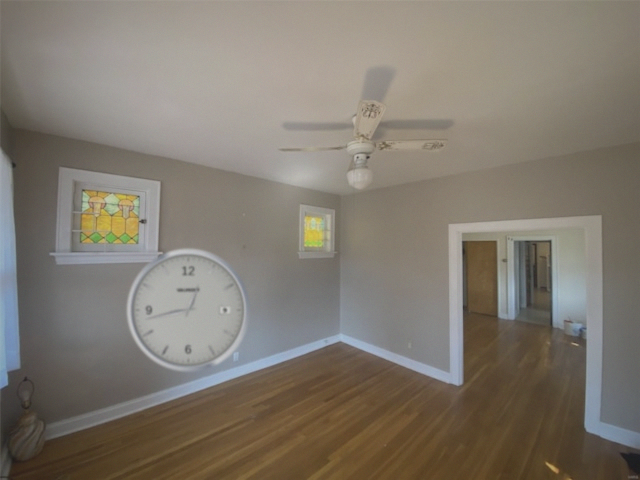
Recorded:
{"hour": 12, "minute": 43}
